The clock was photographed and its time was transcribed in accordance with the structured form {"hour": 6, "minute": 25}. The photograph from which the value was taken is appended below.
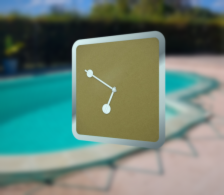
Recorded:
{"hour": 6, "minute": 50}
